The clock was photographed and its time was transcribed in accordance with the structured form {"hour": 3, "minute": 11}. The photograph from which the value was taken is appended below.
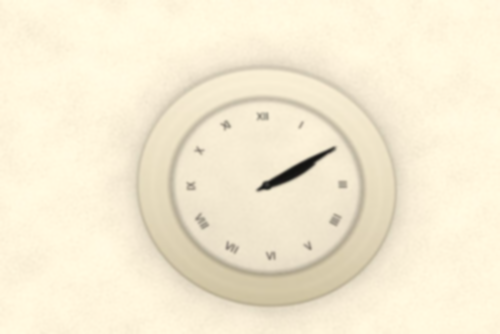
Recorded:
{"hour": 2, "minute": 10}
